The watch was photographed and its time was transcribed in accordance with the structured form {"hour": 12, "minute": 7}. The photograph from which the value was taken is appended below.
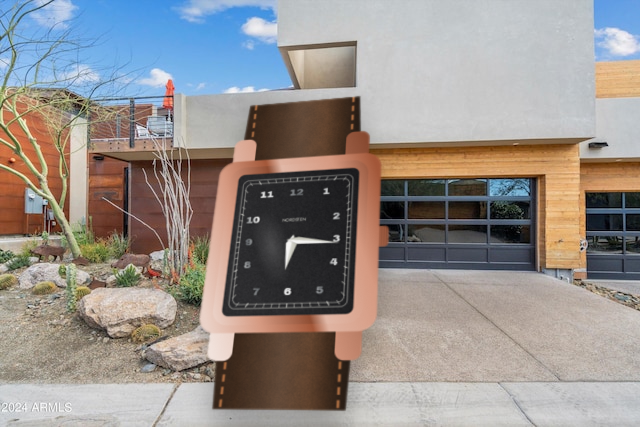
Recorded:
{"hour": 6, "minute": 16}
